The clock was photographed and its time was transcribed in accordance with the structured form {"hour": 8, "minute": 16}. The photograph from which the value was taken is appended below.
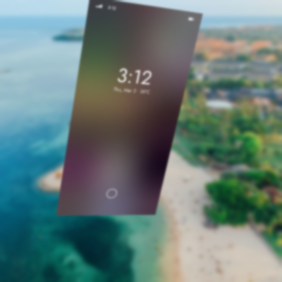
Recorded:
{"hour": 3, "minute": 12}
